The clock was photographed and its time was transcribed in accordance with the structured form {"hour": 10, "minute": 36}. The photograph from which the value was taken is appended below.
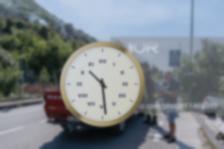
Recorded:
{"hour": 10, "minute": 29}
